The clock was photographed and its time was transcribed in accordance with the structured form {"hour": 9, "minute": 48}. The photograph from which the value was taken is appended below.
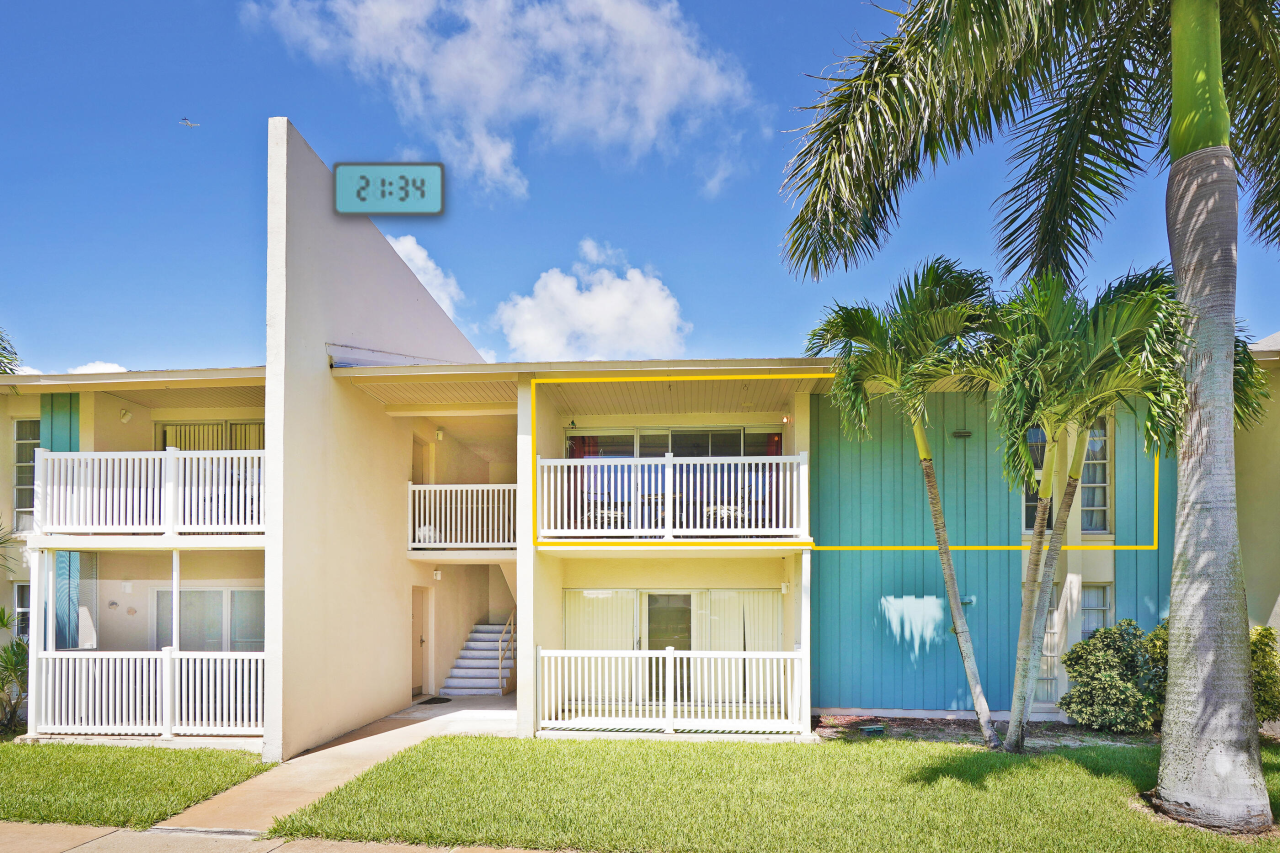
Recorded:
{"hour": 21, "minute": 34}
